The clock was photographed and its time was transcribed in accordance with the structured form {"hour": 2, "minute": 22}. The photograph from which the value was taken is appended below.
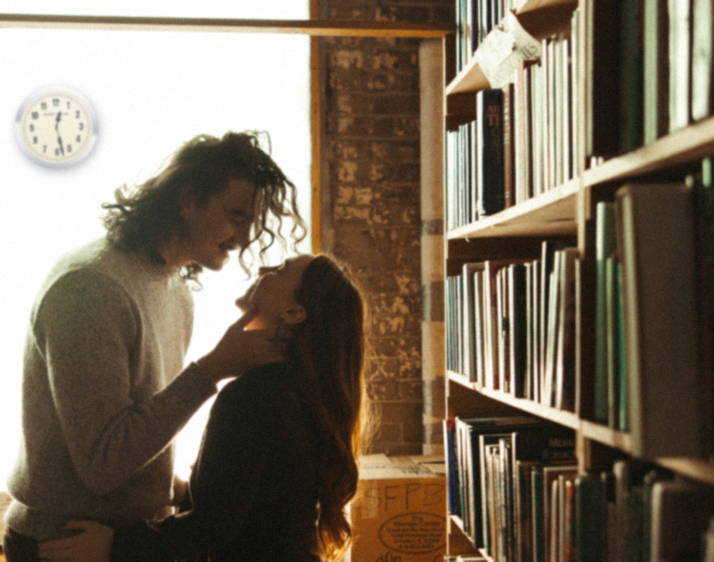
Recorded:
{"hour": 12, "minute": 28}
